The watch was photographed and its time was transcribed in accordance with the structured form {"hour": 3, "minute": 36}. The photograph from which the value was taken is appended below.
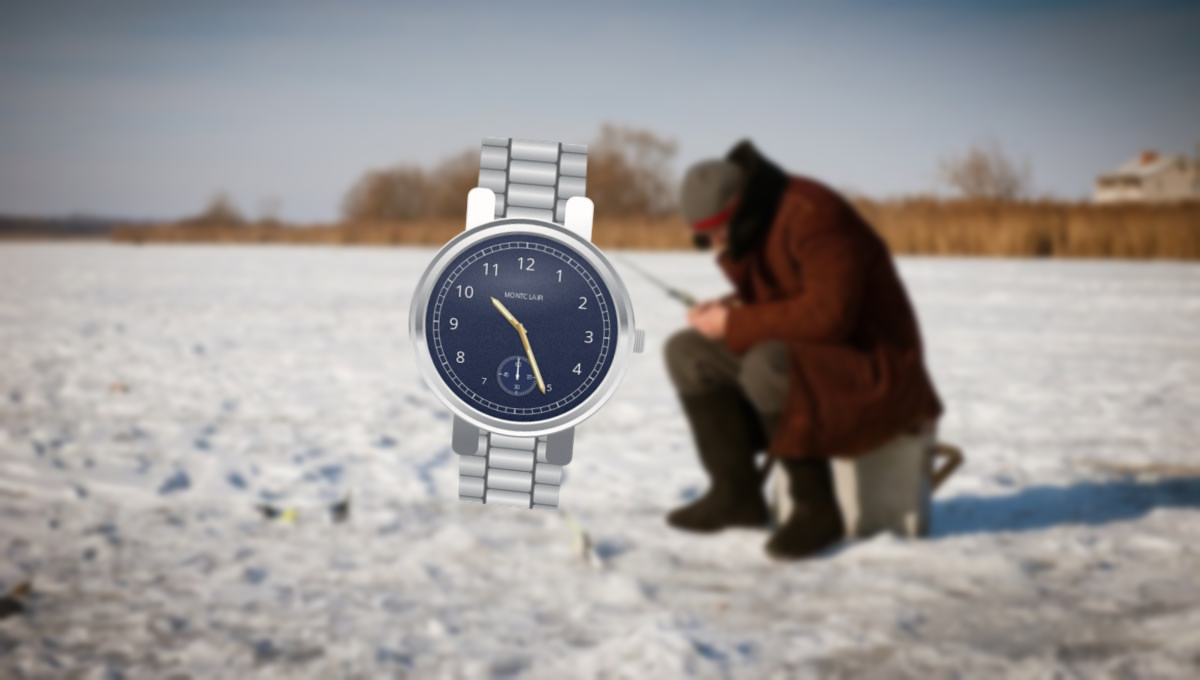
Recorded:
{"hour": 10, "minute": 26}
